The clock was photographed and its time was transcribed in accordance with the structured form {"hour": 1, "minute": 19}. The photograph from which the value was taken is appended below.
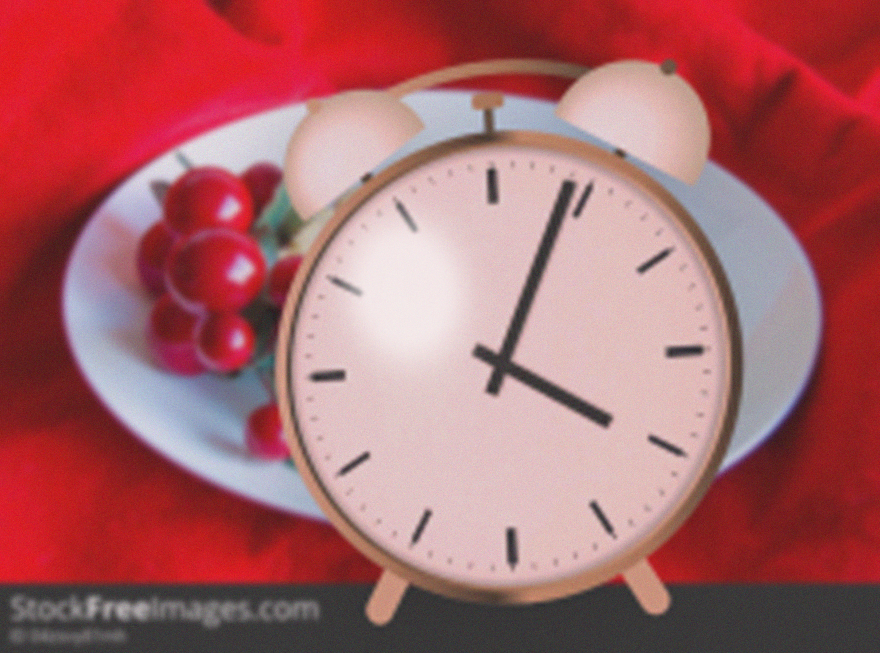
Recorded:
{"hour": 4, "minute": 4}
